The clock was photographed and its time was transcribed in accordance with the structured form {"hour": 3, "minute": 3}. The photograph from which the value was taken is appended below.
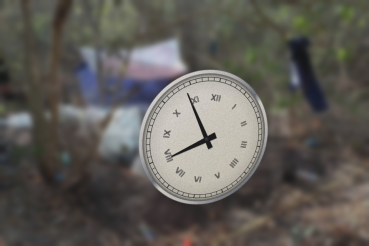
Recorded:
{"hour": 7, "minute": 54}
